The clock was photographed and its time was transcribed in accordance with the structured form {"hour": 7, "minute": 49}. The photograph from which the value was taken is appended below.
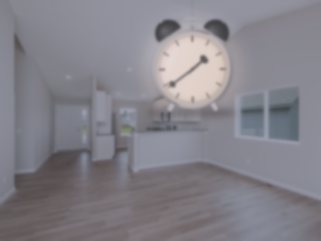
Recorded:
{"hour": 1, "minute": 39}
